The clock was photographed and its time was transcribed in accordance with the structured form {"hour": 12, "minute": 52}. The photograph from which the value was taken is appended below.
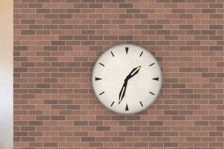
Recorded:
{"hour": 1, "minute": 33}
